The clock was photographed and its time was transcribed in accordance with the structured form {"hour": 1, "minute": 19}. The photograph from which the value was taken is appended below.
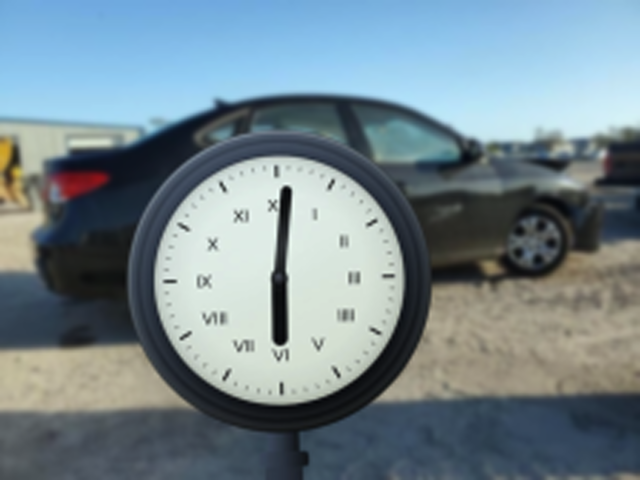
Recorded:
{"hour": 6, "minute": 1}
